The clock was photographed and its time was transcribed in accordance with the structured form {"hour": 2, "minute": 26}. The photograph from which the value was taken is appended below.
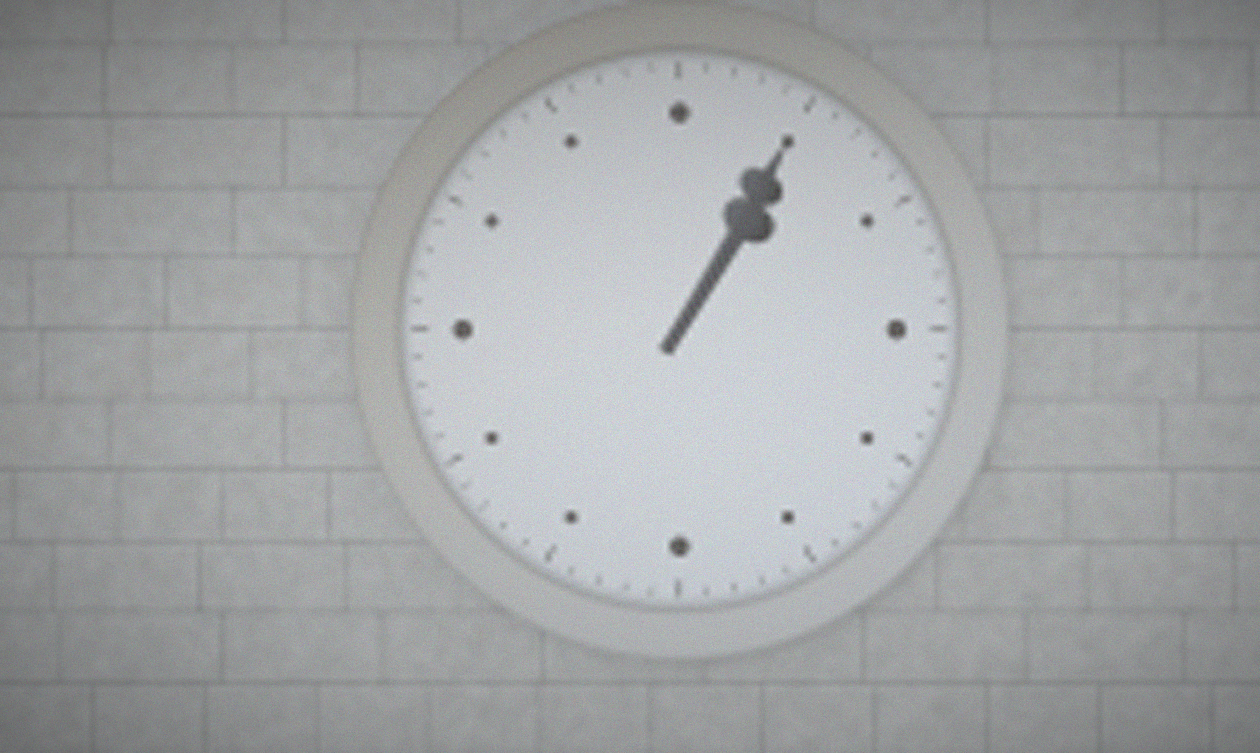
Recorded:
{"hour": 1, "minute": 5}
